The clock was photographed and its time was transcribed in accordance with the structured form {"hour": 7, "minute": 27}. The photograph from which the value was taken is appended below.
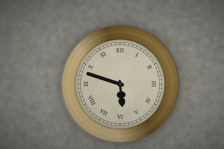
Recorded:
{"hour": 5, "minute": 48}
